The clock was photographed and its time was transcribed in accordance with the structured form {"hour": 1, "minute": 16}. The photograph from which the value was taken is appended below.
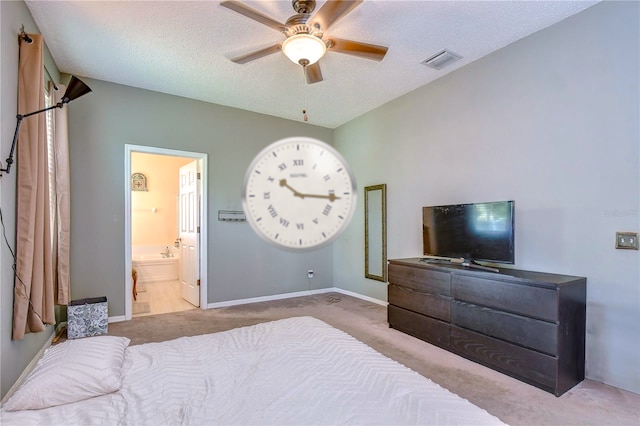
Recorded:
{"hour": 10, "minute": 16}
